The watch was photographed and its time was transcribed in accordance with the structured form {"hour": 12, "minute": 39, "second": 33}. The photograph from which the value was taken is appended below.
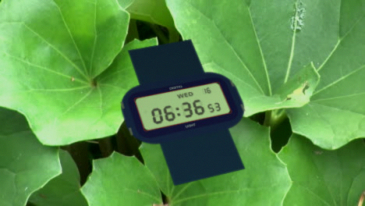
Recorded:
{"hour": 6, "minute": 36, "second": 53}
